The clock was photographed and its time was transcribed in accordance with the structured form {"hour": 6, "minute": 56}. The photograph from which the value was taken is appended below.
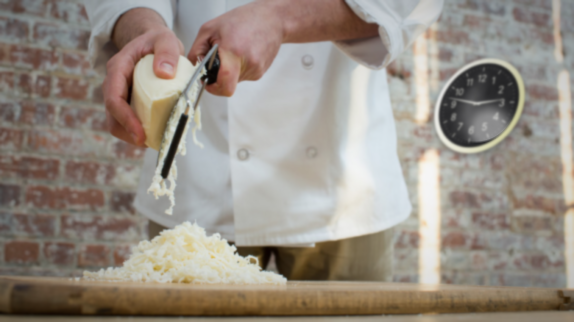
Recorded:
{"hour": 2, "minute": 47}
